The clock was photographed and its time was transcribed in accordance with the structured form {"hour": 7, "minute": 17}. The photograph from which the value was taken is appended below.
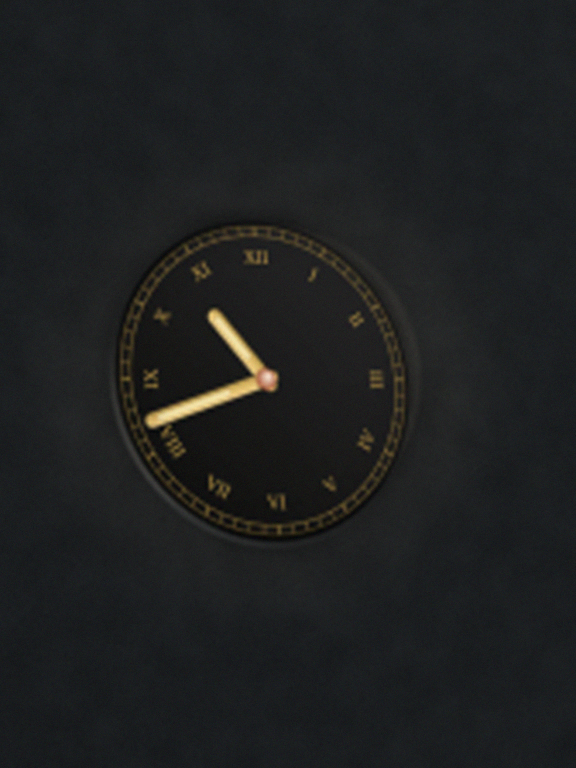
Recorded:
{"hour": 10, "minute": 42}
